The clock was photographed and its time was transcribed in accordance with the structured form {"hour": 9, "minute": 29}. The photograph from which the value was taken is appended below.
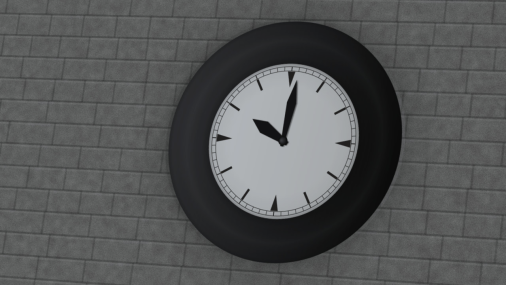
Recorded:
{"hour": 10, "minute": 1}
